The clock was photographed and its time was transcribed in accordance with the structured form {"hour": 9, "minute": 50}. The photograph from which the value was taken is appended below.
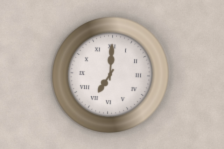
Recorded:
{"hour": 7, "minute": 0}
